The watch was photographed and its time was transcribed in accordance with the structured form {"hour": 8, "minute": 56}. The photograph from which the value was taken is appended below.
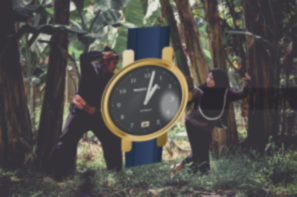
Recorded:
{"hour": 1, "minute": 2}
